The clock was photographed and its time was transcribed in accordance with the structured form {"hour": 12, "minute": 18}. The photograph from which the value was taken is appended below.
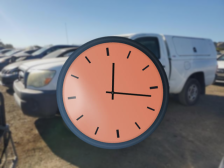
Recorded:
{"hour": 12, "minute": 17}
